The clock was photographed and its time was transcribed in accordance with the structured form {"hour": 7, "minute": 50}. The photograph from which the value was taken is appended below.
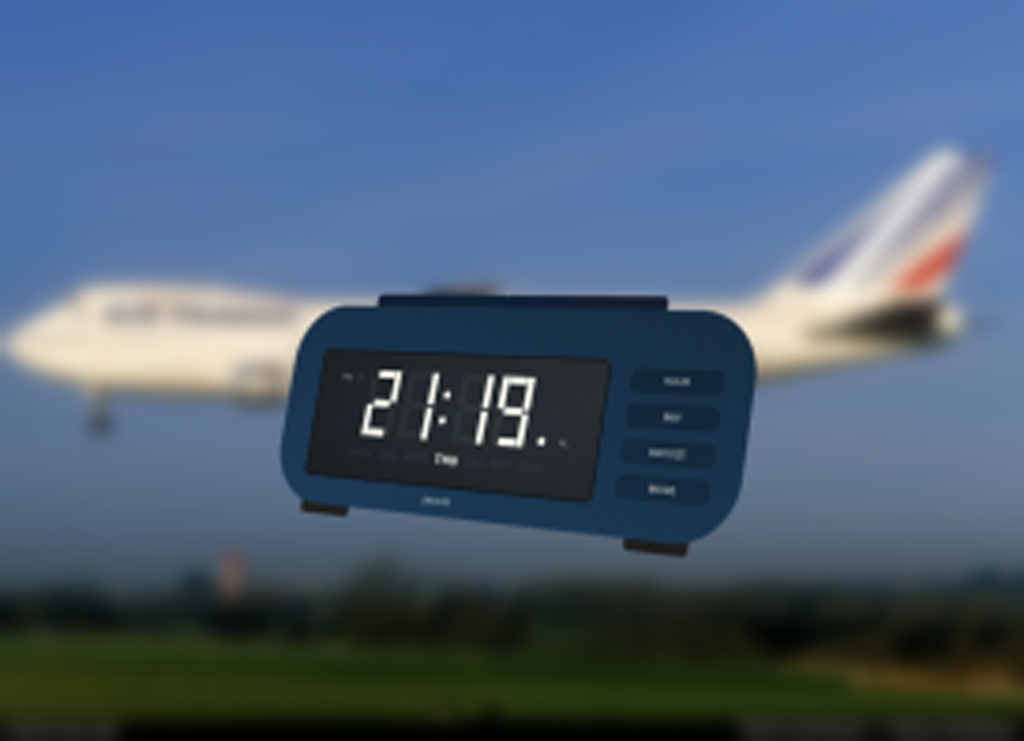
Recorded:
{"hour": 21, "minute": 19}
